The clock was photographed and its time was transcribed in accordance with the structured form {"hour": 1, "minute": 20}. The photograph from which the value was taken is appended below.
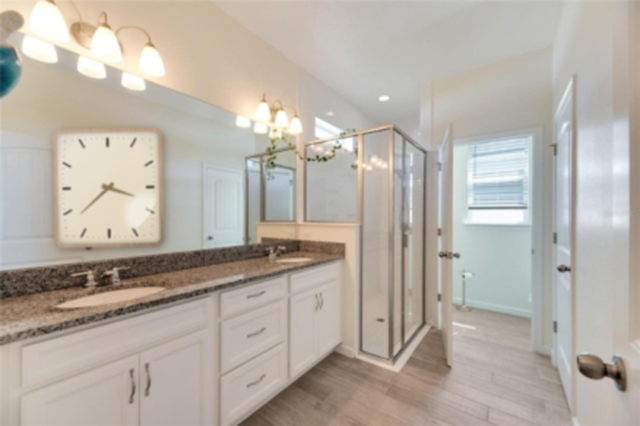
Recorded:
{"hour": 3, "minute": 38}
